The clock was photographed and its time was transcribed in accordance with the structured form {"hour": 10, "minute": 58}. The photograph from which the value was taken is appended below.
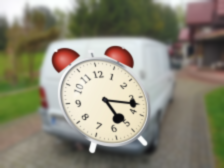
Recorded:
{"hour": 5, "minute": 17}
